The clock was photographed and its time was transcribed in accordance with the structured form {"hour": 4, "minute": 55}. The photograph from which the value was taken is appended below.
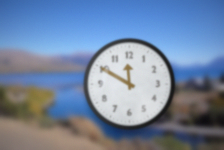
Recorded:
{"hour": 11, "minute": 50}
